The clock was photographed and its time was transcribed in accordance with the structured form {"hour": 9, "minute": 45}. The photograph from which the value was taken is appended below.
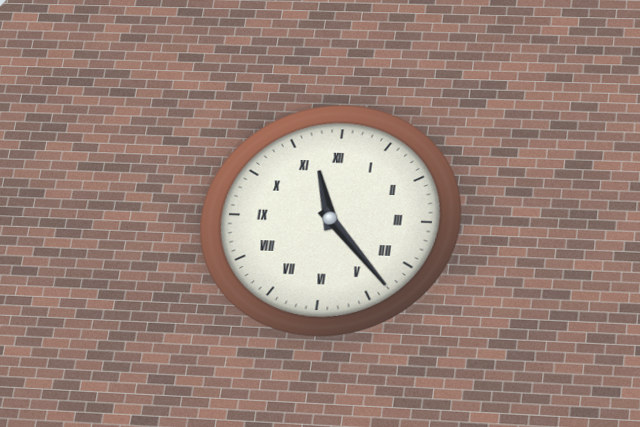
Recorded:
{"hour": 11, "minute": 23}
